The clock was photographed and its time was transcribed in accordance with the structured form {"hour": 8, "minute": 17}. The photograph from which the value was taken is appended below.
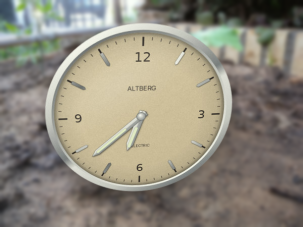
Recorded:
{"hour": 6, "minute": 38}
